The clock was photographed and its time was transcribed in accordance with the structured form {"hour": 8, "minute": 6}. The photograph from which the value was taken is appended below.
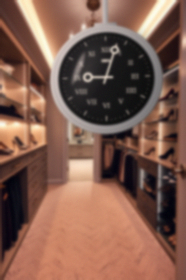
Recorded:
{"hour": 9, "minute": 3}
